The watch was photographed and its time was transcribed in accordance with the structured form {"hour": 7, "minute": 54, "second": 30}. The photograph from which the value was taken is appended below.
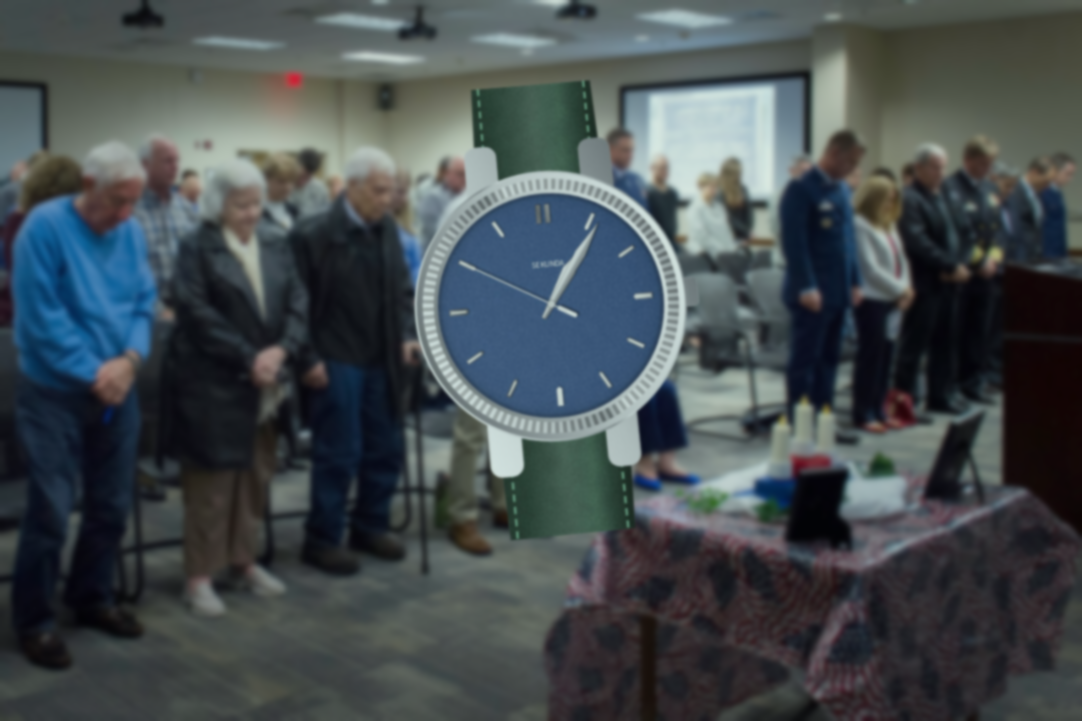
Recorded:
{"hour": 1, "minute": 5, "second": 50}
